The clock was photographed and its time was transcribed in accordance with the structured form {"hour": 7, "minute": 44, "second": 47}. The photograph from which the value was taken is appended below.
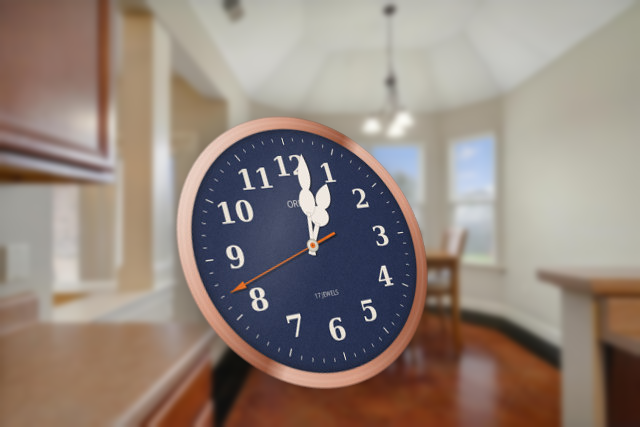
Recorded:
{"hour": 1, "minute": 1, "second": 42}
